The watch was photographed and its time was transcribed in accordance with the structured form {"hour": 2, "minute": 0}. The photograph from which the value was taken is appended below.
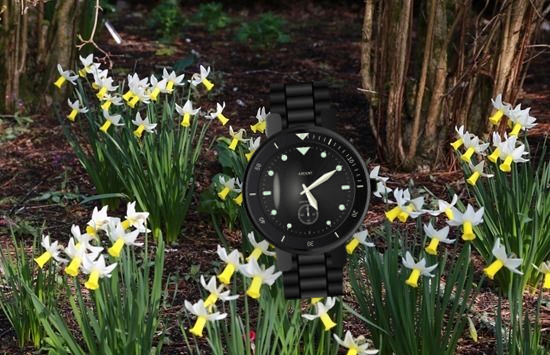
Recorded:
{"hour": 5, "minute": 10}
